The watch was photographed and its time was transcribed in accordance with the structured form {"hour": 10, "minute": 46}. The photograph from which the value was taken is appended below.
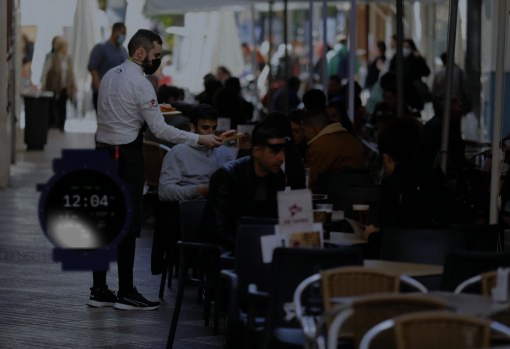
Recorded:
{"hour": 12, "minute": 4}
